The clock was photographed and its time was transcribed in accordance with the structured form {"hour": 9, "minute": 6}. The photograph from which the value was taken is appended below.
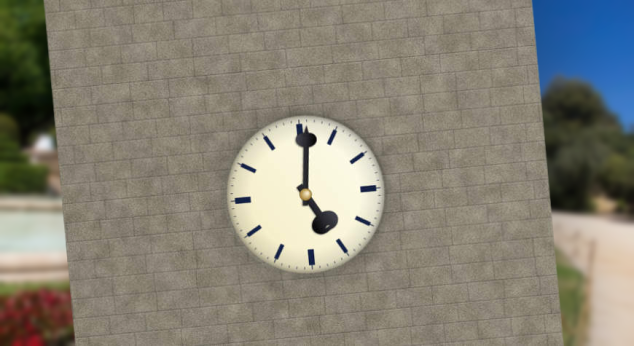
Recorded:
{"hour": 5, "minute": 1}
